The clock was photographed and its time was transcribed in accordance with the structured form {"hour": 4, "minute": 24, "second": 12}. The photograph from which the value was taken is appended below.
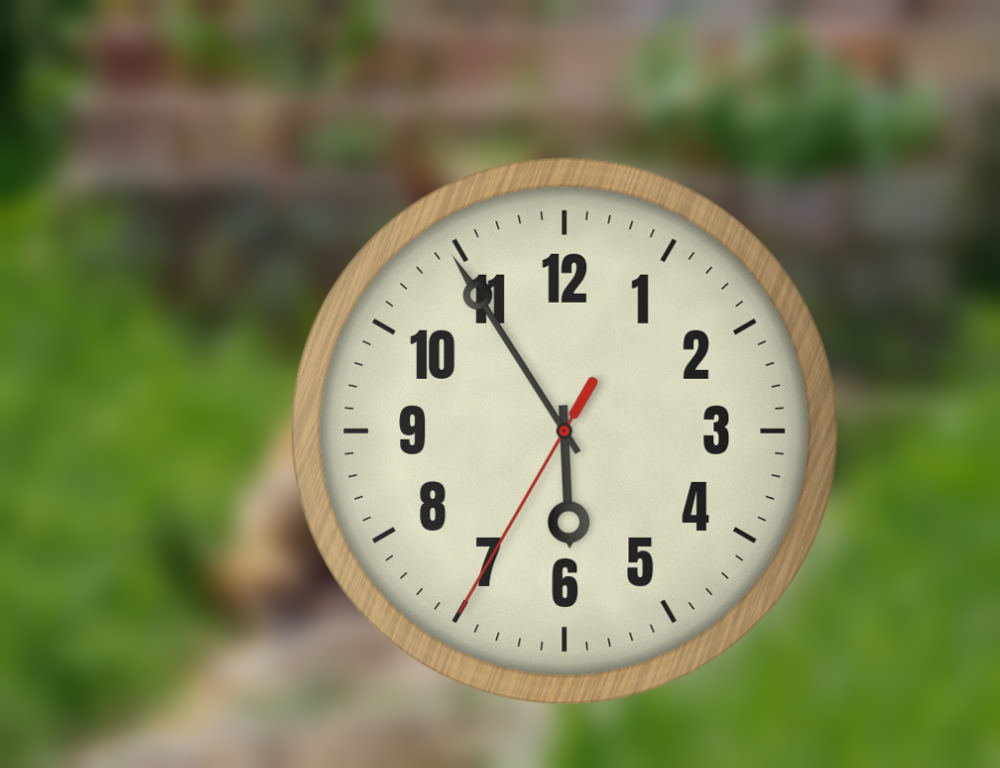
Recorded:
{"hour": 5, "minute": 54, "second": 35}
